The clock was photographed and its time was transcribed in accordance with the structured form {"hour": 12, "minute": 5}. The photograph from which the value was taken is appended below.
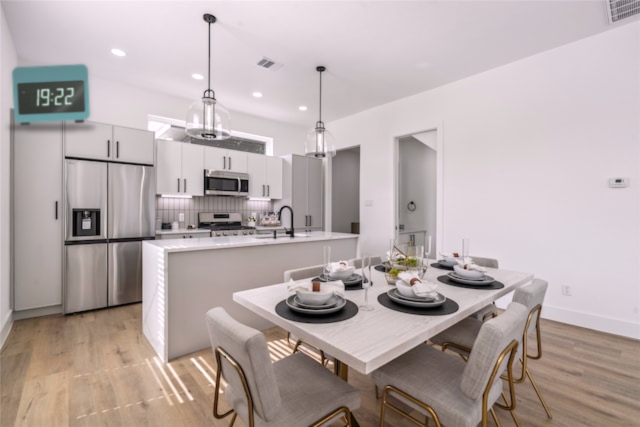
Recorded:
{"hour": 19, "minute": 22}
